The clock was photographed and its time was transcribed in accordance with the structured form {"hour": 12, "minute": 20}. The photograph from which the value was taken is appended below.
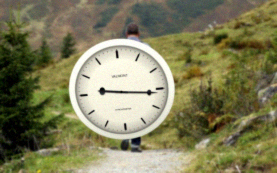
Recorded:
{"hour": 9, "minute": 16}
